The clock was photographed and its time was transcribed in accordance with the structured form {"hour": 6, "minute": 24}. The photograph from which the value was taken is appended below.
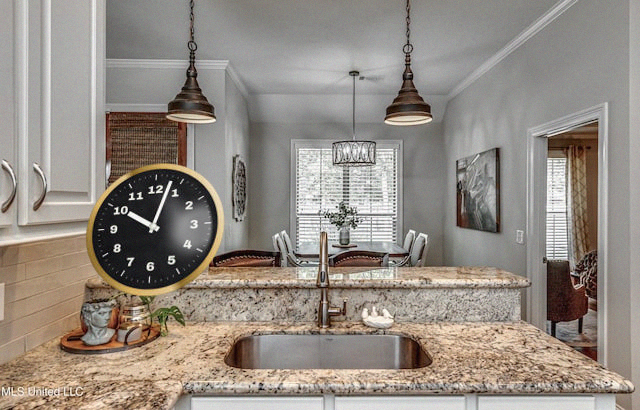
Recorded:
{"hour": 10, "minute": 3}
